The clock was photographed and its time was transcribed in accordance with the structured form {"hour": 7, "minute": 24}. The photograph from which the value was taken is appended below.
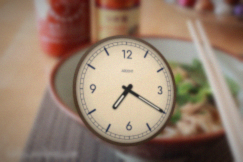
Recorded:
{"hour": 7, "minute": 20}
